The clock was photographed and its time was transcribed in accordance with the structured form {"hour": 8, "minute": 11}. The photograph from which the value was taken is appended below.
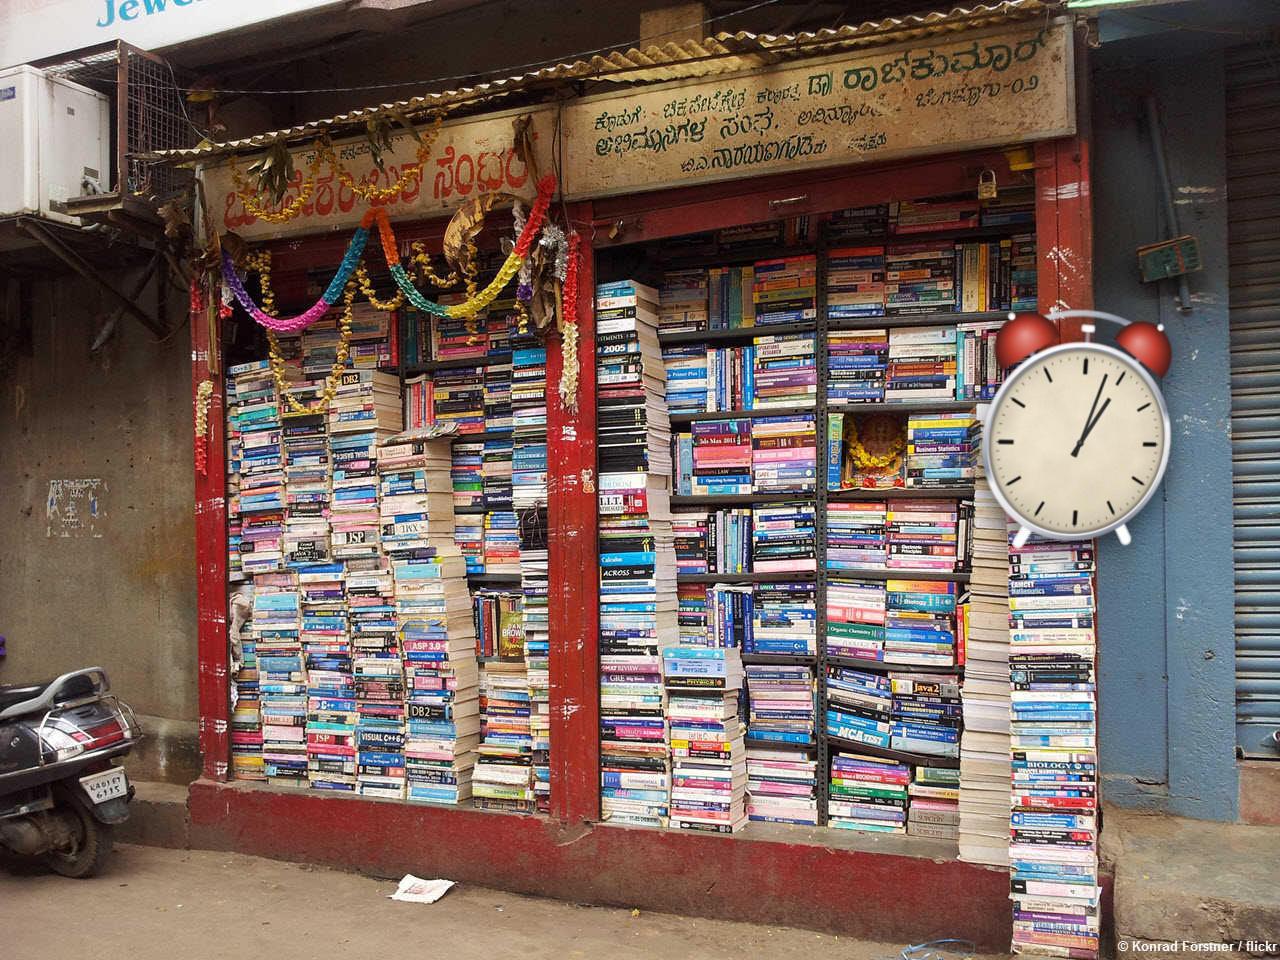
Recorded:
{"hour": 1, "minute": 3}
